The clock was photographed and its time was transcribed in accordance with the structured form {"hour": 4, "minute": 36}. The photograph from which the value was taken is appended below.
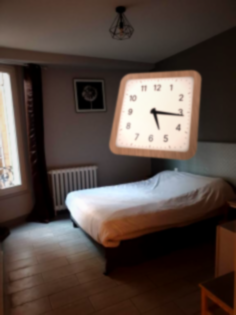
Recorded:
{"hour": 5, "minute": 16}
